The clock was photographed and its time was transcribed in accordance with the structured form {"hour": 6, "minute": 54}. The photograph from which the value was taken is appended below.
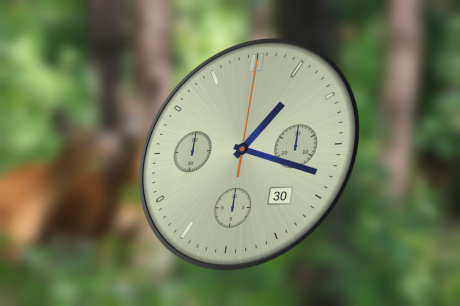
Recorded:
{"hour": 1, "minute": 18}
